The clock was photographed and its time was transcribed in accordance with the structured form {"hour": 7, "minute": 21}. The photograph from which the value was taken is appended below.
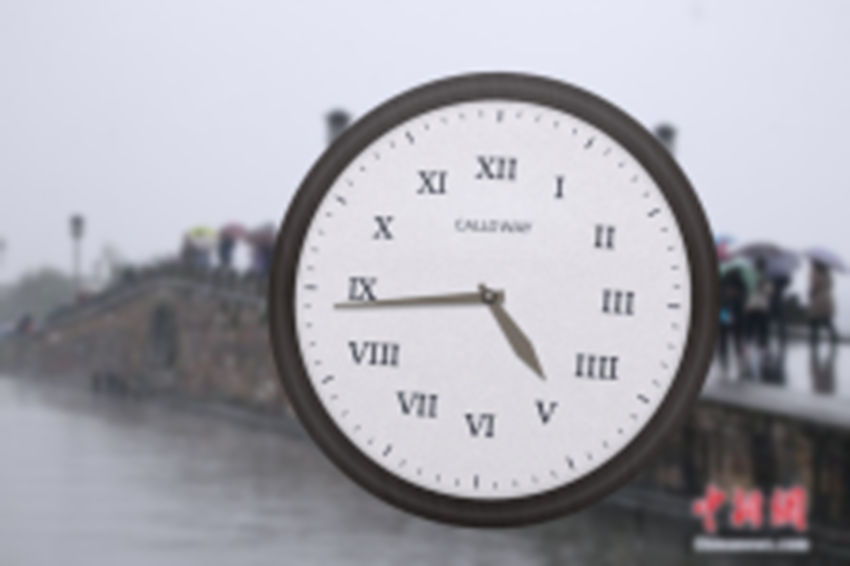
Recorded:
{"hour": 4, "minute": 44}
